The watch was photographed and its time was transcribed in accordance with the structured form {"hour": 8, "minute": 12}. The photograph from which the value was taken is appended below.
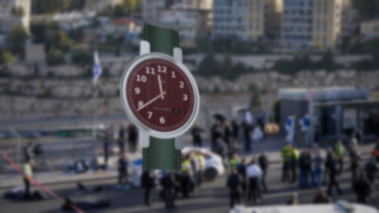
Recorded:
{"hour": 11, "minute": 39}
